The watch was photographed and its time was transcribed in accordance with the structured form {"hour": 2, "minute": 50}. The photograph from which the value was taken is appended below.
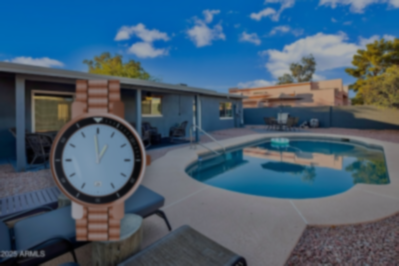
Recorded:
{"hour": 12, "minute": 59}
